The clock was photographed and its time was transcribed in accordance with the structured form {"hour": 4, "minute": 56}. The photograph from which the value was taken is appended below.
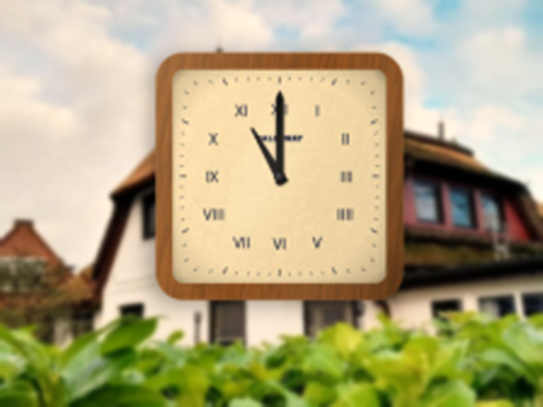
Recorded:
{"hour": 11, "minute": 0}
